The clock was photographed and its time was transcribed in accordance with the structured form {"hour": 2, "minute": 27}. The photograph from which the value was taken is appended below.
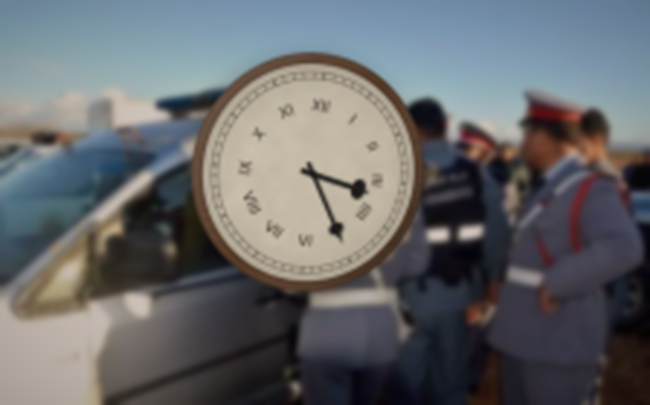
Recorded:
{"hour": 3, "minute": 25}
